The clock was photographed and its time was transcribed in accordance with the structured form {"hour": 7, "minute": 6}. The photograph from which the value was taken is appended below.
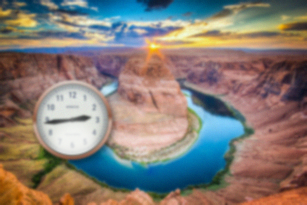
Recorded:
{"hour": 2, "minute": 44}
